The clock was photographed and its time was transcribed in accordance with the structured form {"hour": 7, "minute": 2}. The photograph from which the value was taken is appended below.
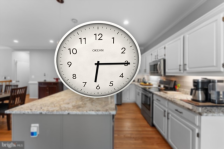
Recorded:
{"hour": 6, "minute": 15}
